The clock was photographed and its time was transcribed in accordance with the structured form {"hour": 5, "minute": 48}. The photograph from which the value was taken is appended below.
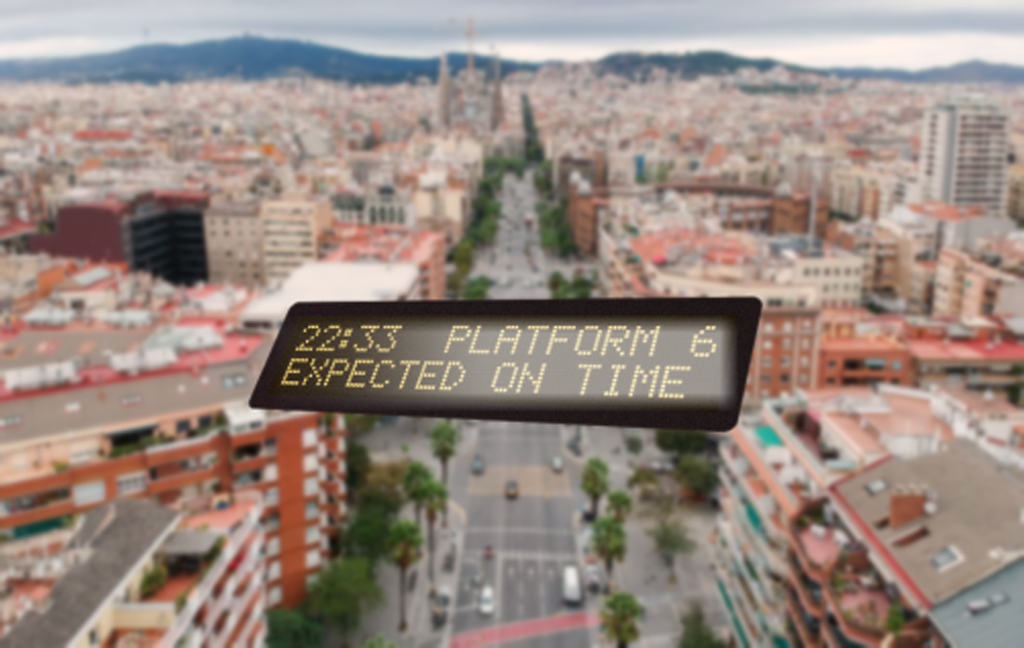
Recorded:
{"hour": 22, "minute": 33}
